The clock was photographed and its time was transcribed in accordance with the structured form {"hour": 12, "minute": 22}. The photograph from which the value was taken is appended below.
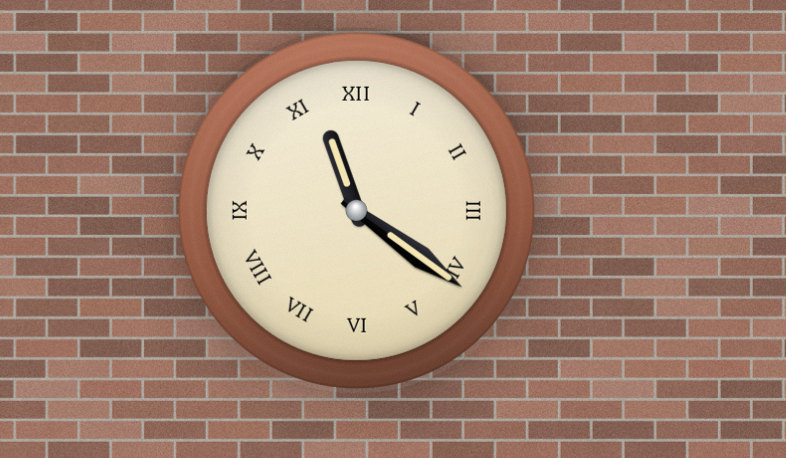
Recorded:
{"hour": 11, "minute": 21}
